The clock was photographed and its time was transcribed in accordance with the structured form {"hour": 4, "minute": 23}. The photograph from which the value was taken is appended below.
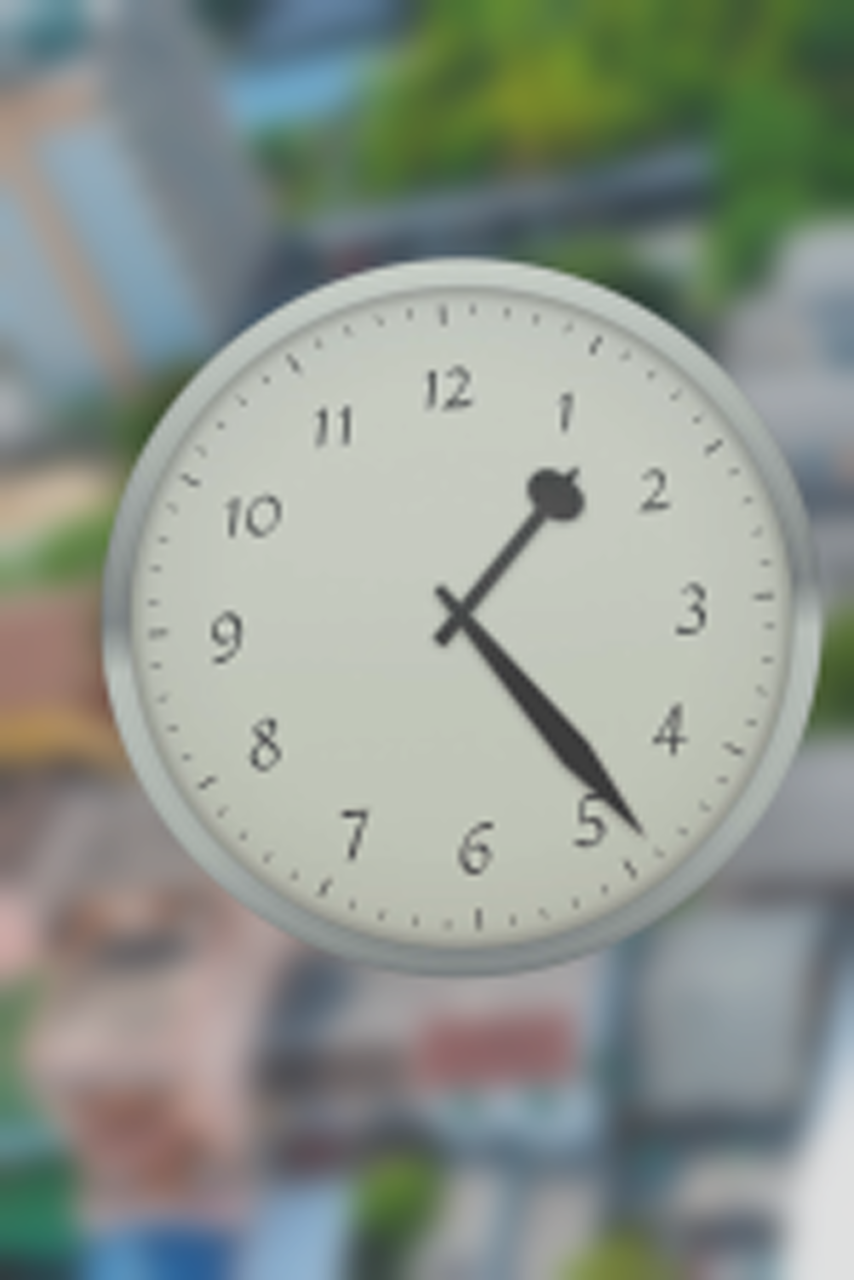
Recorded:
{"hour": 1, "minute": 24}
